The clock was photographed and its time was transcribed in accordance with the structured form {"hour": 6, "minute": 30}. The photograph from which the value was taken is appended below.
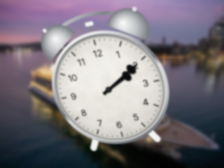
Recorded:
{"hour": 2, "minute": 10}
